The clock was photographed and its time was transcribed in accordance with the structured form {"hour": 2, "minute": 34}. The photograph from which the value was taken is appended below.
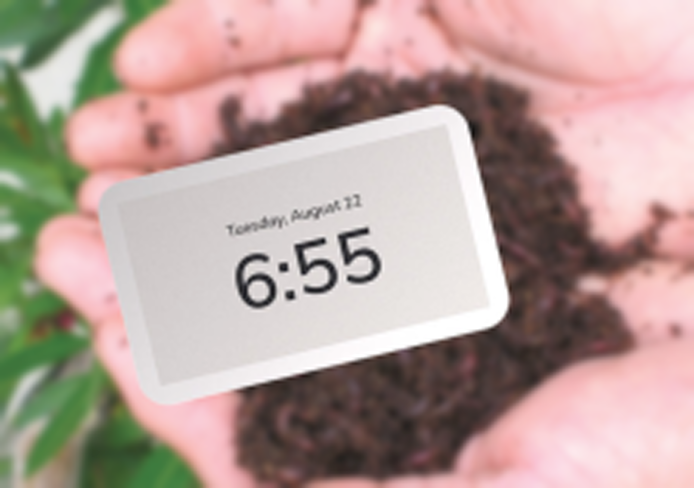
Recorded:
{"hour": 6, "minute": 55}
